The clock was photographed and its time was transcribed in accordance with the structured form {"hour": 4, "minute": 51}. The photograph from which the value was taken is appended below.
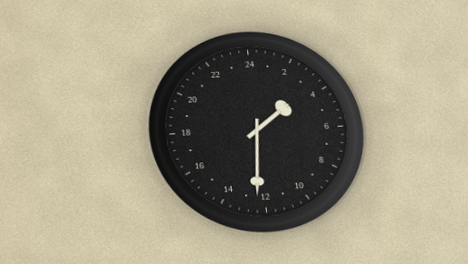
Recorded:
{"hour": 3, "minute": 31}
